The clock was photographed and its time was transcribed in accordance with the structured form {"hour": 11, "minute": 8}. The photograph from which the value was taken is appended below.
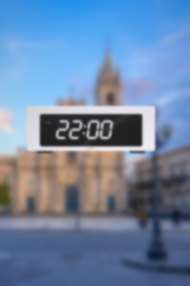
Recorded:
{"hour": 22, "minute": 0}
